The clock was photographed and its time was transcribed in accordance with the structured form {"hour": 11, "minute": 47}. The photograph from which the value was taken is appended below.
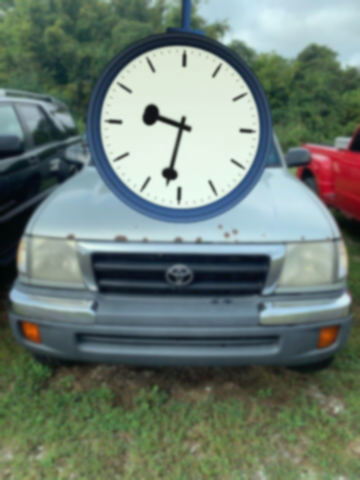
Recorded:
{"hour": 9, "minute": 32}
